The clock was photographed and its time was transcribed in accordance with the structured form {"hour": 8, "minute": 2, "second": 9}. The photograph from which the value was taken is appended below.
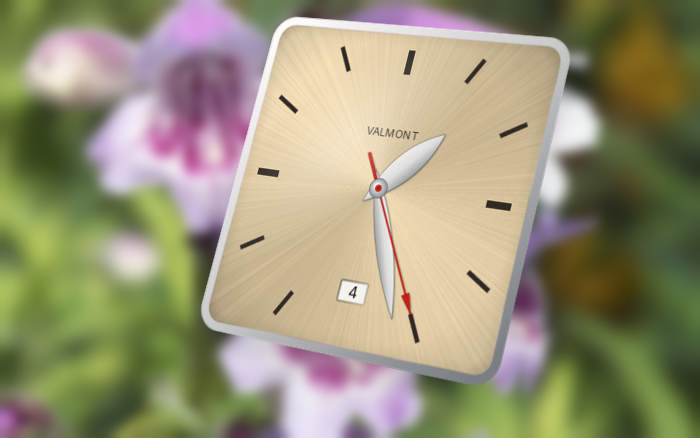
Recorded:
{"hour": 1, "minute": 26, "second": 25}
